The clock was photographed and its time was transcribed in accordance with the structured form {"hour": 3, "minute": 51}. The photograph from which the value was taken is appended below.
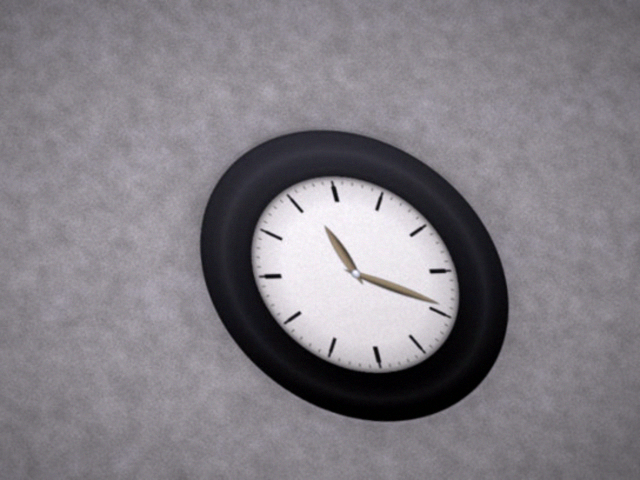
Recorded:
{"hour": 11, "minute": 19}
